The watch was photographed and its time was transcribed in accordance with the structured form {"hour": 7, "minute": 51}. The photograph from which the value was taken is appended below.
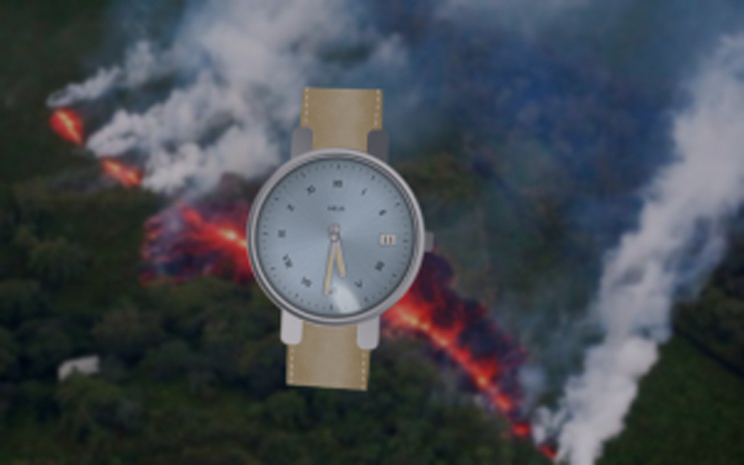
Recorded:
{"hour": 5, "minute": 31}
